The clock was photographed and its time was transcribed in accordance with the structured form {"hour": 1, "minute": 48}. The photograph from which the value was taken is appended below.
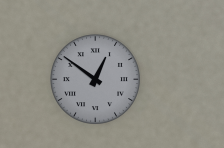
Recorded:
{"hour": 12, "minute": 51}
